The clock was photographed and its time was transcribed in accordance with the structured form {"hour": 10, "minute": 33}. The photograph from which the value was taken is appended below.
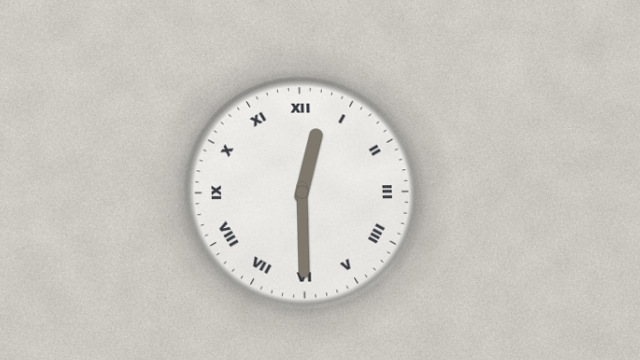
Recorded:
{"hour": 12, "minute": 30}
